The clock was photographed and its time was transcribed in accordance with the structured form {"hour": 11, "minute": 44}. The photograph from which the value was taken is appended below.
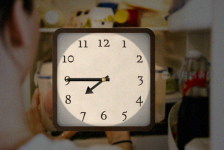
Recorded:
{"hour": 7, "minute": 45}
